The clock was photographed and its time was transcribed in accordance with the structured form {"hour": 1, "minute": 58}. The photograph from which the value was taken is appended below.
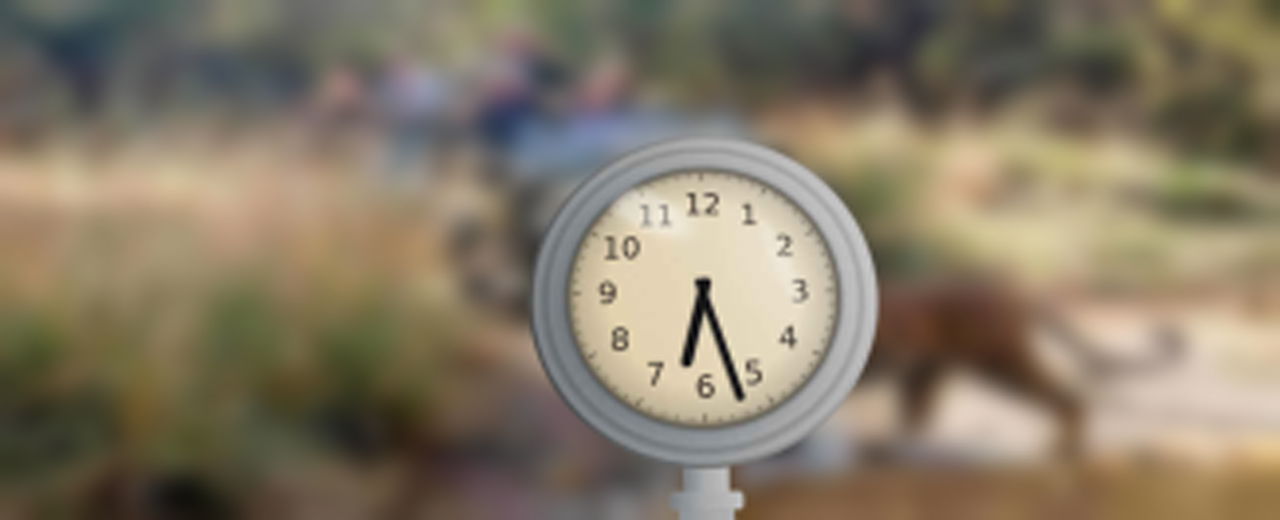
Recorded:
{"hour": 6, "minute": 27}
